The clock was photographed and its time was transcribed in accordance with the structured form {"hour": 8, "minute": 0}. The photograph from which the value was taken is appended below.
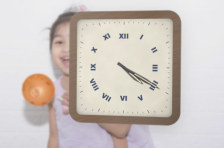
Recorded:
{"hour": 4, "minute": 20}
